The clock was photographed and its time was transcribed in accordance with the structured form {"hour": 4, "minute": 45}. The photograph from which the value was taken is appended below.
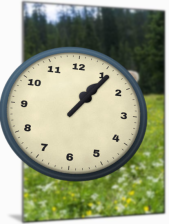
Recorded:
{"hour": 1, "minute": 6}
